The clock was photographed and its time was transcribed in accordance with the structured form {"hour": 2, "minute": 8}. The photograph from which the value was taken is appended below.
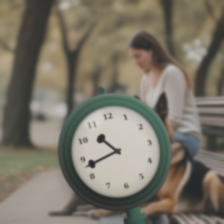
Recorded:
{"hour": 10, "minute": 43}
